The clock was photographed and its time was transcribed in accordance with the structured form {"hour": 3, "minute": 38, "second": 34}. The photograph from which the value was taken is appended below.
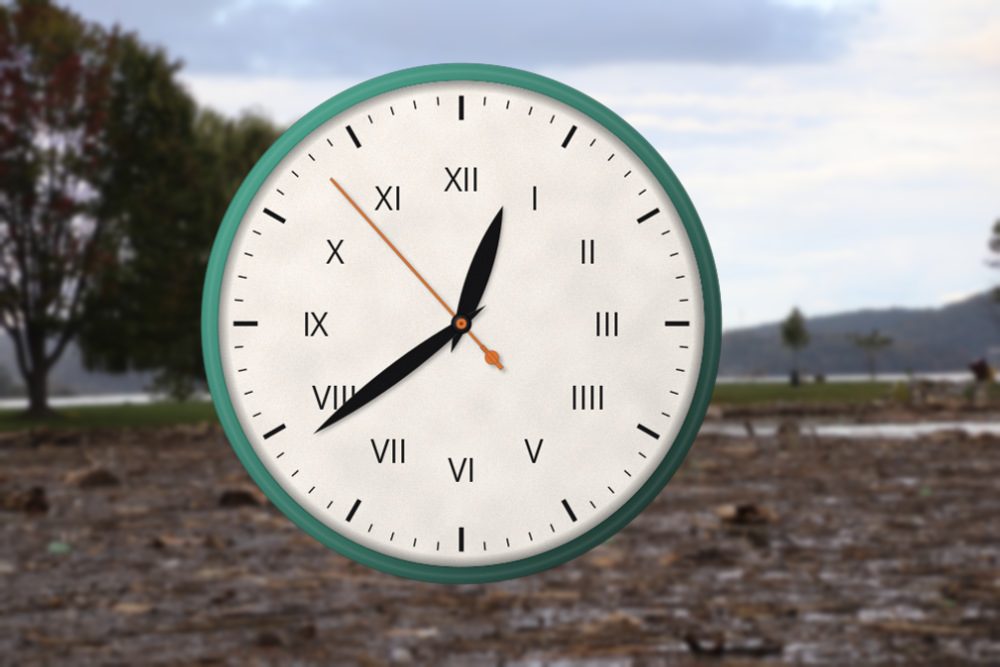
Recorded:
{"hour": 12, "minute": 38, "second": 53}
